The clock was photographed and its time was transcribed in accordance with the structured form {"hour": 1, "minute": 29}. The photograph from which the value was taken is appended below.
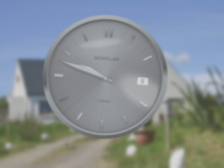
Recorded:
{"hour": 9, "minute": 48}
